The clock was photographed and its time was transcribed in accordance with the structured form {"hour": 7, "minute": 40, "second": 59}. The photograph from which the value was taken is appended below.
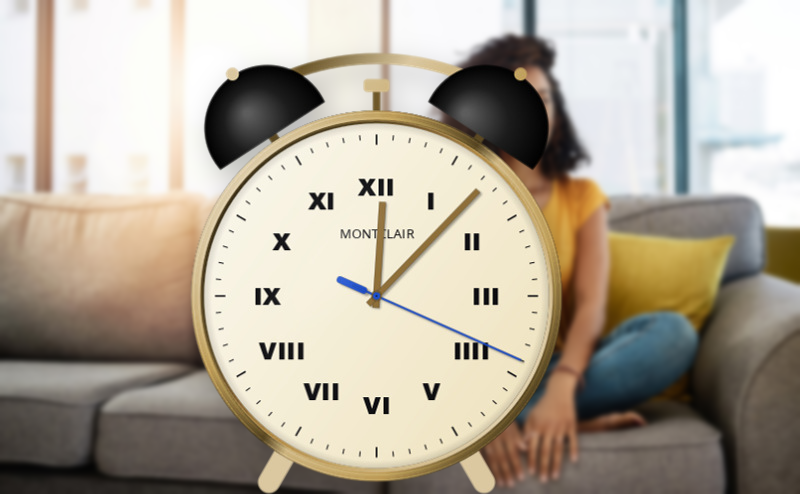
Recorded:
{"hour": 12, "minute": 7, "second": 19}
